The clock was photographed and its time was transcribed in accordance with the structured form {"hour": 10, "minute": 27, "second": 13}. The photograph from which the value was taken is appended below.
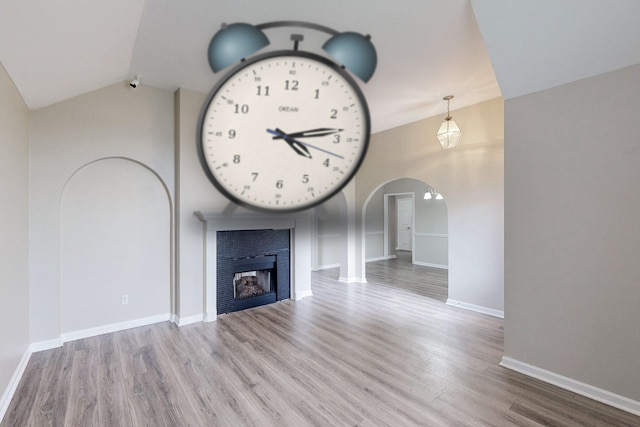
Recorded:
{"hour": 4, "minute": 13, "second": 18}
